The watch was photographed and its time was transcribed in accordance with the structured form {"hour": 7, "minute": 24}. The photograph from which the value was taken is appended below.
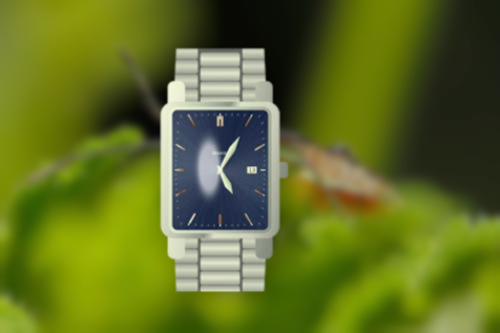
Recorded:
{"hour": 5, "minute": 5}
